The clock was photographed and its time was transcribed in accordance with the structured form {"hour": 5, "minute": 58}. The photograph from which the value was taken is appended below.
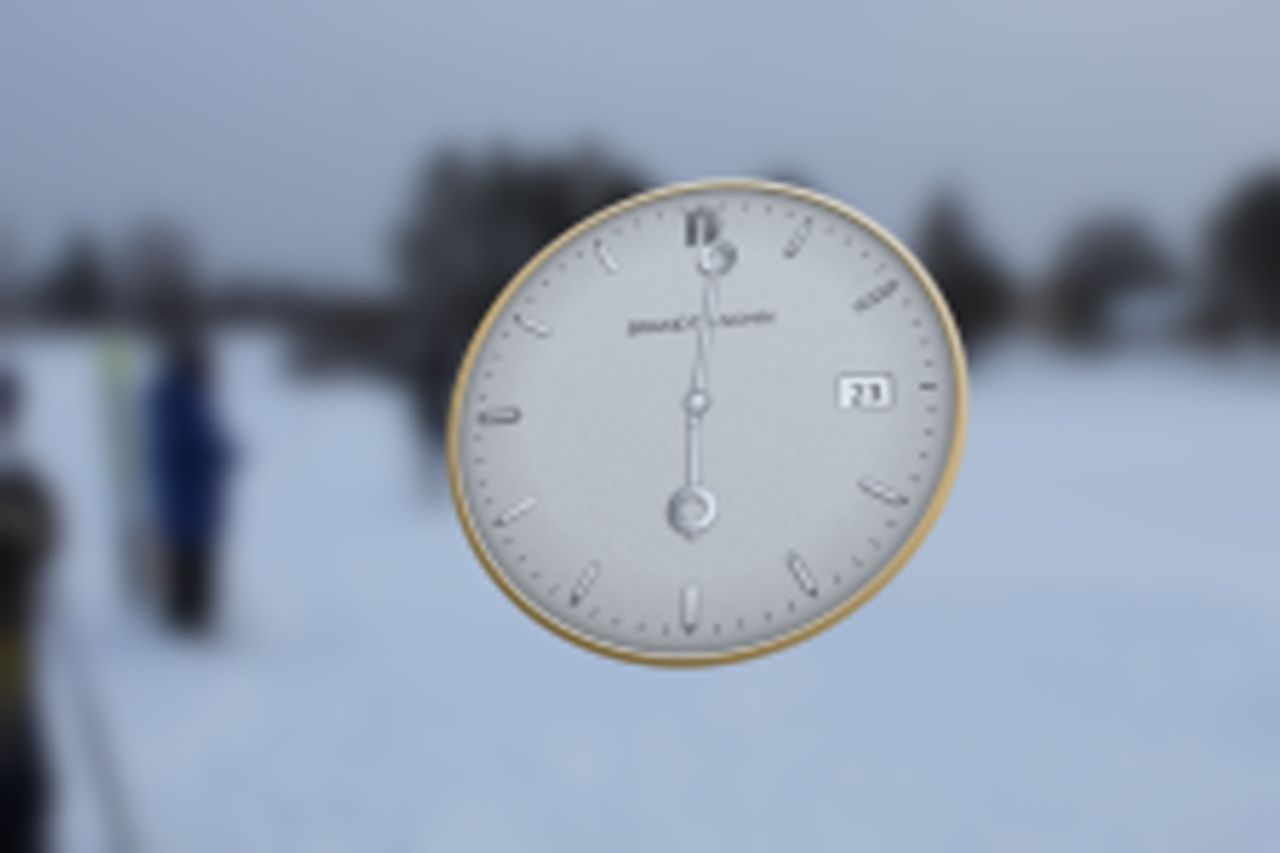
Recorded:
{"hour": 6, "minute": 1}
